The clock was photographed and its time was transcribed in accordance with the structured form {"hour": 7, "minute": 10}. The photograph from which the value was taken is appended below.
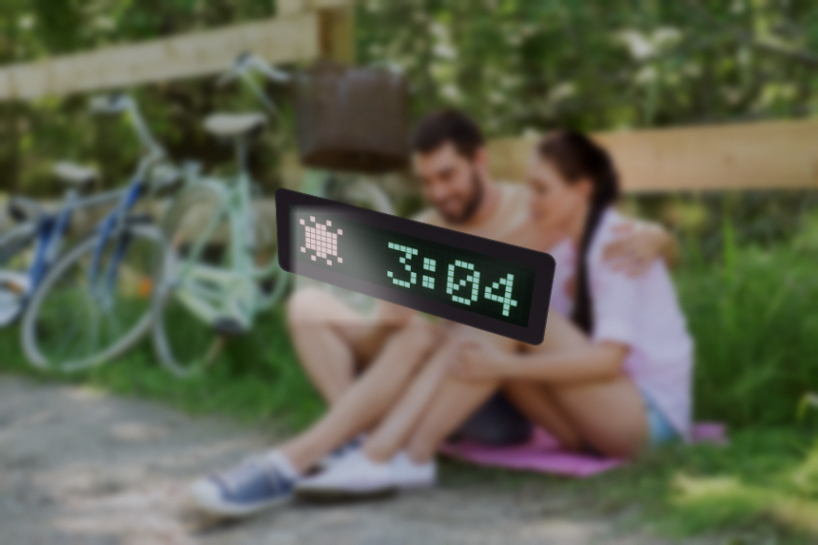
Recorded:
{"hour": 3, "minute": 4}
